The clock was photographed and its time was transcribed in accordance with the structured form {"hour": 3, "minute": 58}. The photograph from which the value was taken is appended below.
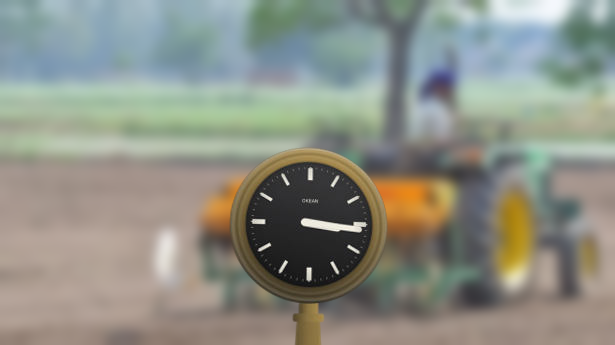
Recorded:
{"hour": 3, "minute": 16}
